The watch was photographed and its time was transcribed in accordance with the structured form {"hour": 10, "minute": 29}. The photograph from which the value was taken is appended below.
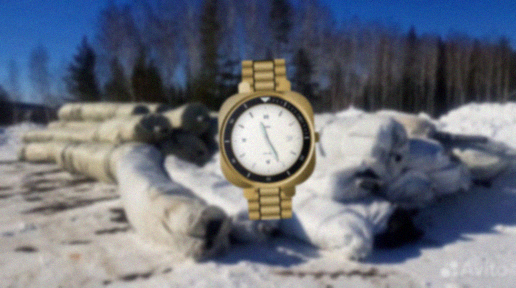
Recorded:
{"hour": 11, "minute": 26}
